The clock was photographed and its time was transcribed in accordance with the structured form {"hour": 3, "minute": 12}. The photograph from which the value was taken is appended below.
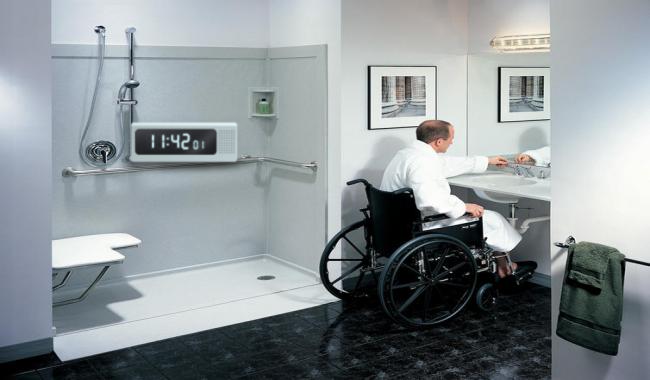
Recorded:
{"hour": 11, "minute": 42}
